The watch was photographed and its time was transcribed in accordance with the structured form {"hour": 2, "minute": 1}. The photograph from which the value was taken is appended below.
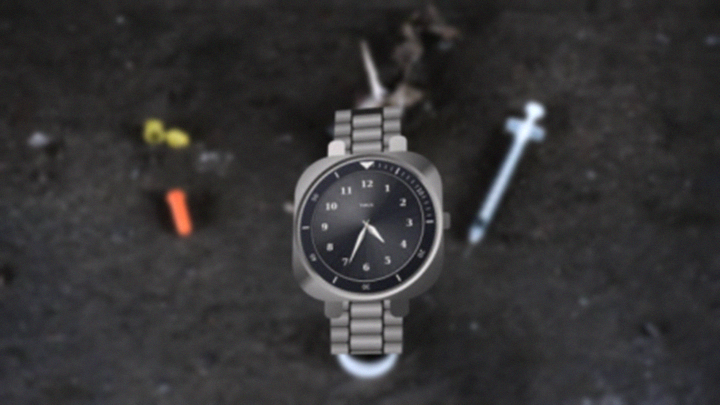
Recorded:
{"hour": 4, "minute": 34}
